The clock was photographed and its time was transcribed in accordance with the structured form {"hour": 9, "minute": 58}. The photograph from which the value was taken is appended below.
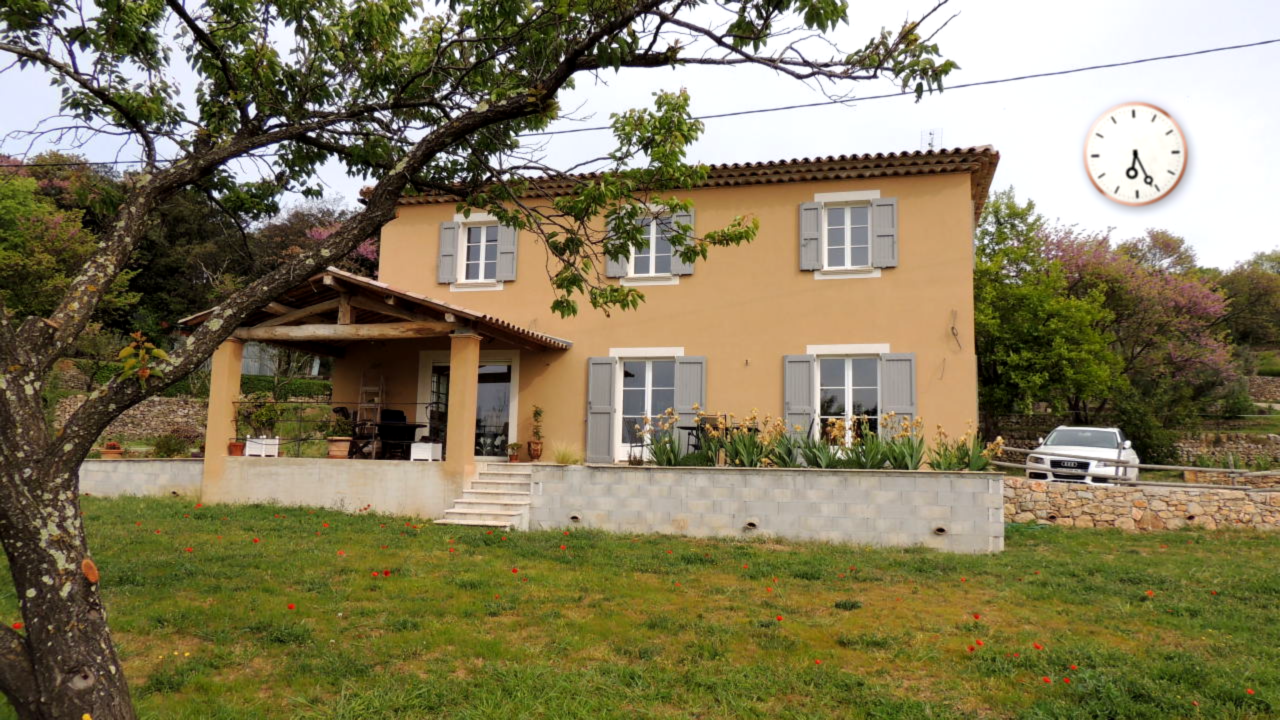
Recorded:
{"hour": 6, "minute": 26}
